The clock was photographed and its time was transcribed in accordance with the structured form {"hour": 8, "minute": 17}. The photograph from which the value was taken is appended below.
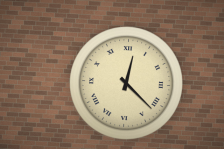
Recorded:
{"hour": 12, "minute": 22}
